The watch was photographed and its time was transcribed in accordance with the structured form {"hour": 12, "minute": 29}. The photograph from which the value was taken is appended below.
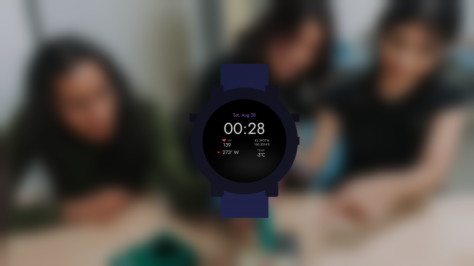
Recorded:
{"hour": 0, "minute": 28}
